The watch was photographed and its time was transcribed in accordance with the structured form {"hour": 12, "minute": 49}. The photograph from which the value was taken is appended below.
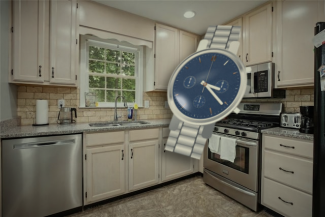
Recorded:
{"hour": 3, "minute": 21}
